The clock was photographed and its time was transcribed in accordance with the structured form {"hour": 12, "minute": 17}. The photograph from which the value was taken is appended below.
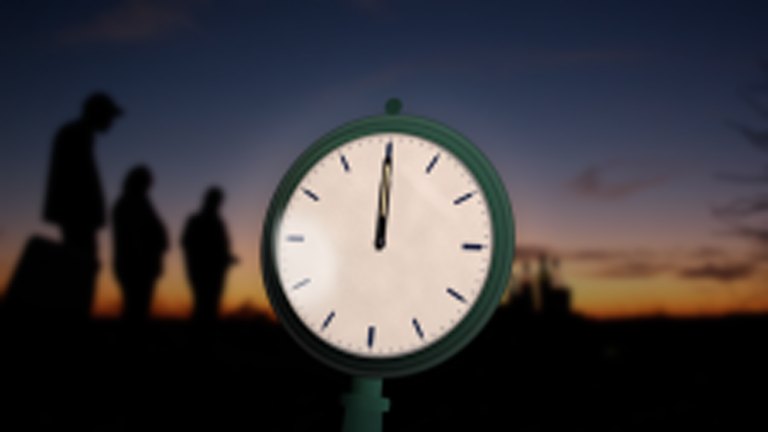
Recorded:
{"hour": 12, "minute": 0}
